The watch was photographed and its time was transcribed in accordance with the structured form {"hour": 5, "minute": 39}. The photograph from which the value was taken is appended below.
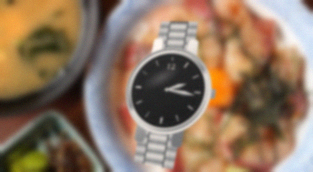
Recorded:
{"hour": 2, "minute": 16}
